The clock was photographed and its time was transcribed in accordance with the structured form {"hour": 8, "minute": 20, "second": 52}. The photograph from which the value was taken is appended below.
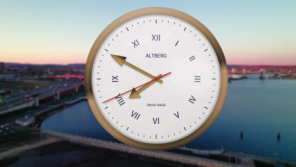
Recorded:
{"hour": 7, "minute": 49, "second": 41}
